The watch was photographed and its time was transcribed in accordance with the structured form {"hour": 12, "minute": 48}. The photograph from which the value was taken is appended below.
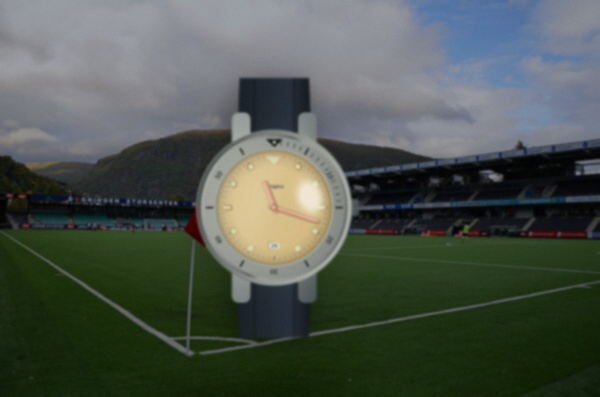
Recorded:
{"hour": 11, "minute": 18}
